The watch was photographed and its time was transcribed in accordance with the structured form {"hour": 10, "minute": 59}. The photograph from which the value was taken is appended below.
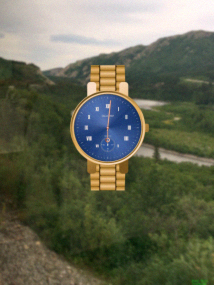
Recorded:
{"hour": 6, "minute": 1}
